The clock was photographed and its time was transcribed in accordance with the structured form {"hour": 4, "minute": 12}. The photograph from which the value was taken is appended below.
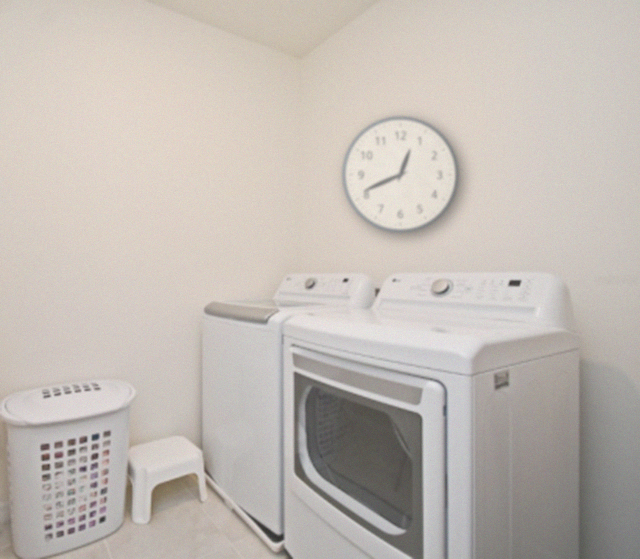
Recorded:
{"hour": 12, "minute": 41}
